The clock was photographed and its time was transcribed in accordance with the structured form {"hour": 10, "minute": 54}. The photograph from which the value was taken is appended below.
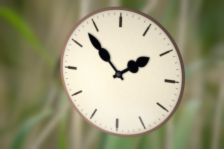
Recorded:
{"hour": 1, "minute": 53}
